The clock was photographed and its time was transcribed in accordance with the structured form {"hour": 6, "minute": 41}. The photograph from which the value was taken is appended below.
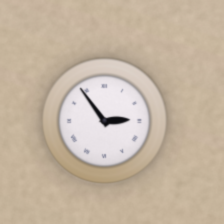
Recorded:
{"hour": 2, "minute": 54}
